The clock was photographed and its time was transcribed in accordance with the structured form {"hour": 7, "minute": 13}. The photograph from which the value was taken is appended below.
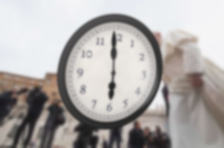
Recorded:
{"hour": 5, "minute": 59}
